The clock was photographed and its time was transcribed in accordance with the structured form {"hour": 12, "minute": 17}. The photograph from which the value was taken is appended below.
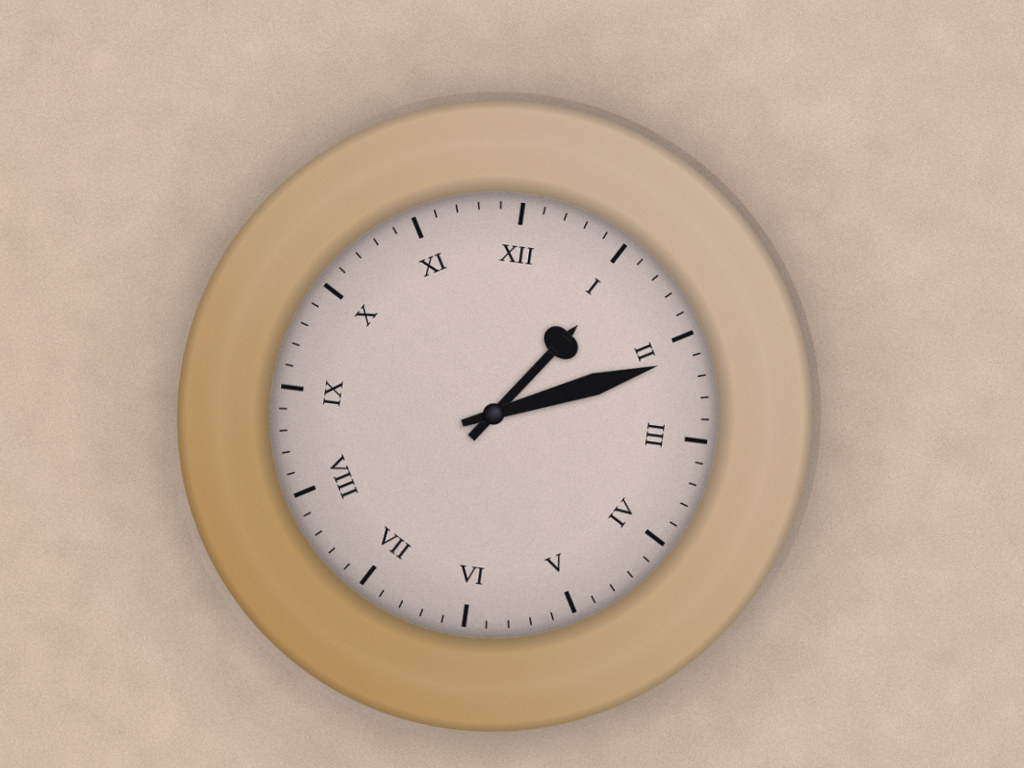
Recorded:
{"hour": 1, "minute": 11}
